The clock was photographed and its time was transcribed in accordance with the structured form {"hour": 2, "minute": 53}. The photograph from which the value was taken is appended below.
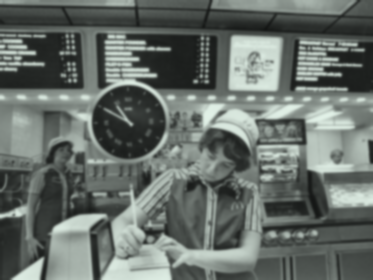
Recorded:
{"hour": 10, "minute": 50}
